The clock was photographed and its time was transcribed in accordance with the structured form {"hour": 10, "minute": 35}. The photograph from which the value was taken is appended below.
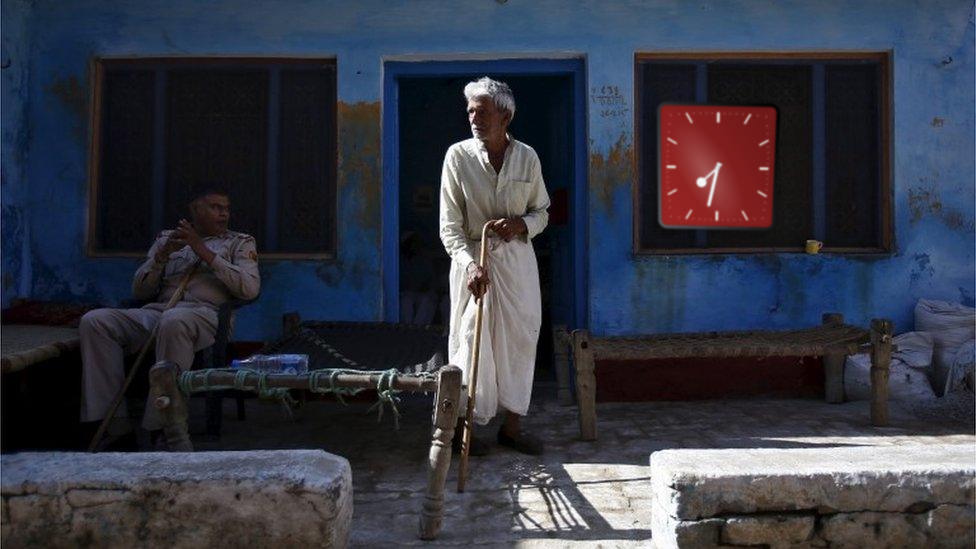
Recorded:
{"hour": 7, "minute": 32}
